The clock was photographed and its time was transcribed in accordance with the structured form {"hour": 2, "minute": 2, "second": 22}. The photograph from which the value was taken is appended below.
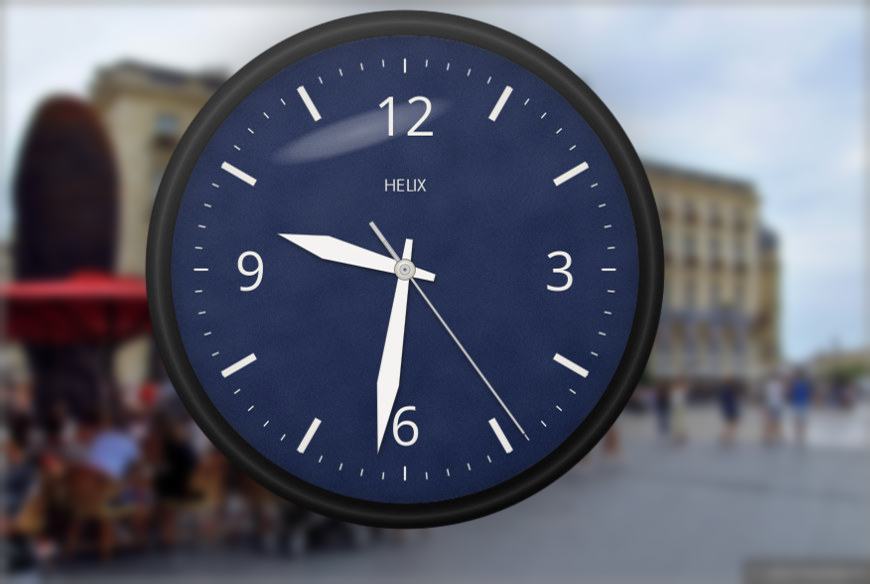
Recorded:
{"hour": 9, "minute": 31, "second": 24}
